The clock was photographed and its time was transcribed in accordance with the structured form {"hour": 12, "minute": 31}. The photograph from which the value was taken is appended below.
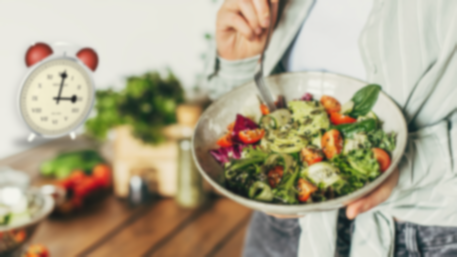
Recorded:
{"hour": 3, "minute": 1}
